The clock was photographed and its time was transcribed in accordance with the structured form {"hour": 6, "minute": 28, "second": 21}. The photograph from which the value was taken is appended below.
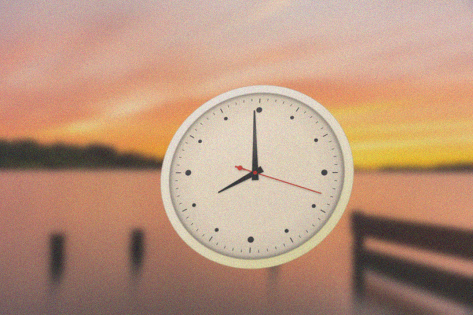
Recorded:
{"hour": 7, "minute": 59, "second": 18}
